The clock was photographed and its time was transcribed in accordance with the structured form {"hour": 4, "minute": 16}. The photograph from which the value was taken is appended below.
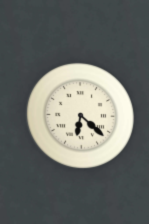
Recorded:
{"hour": 6, "minute": 22}
